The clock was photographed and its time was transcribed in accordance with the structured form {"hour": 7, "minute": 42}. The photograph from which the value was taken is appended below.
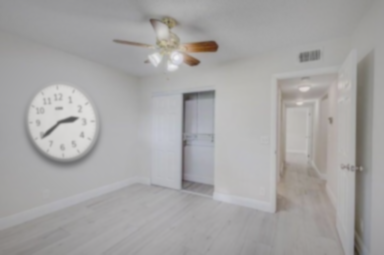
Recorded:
{"hour": 2, "minute": 39}
